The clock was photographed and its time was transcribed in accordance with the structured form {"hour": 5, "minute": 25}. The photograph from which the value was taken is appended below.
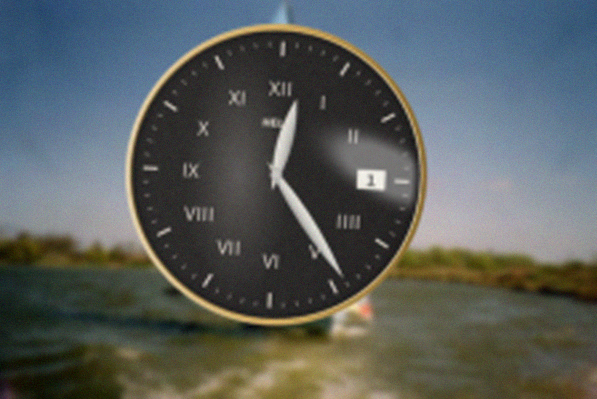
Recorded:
{"hour": 12, "minute": 24}
